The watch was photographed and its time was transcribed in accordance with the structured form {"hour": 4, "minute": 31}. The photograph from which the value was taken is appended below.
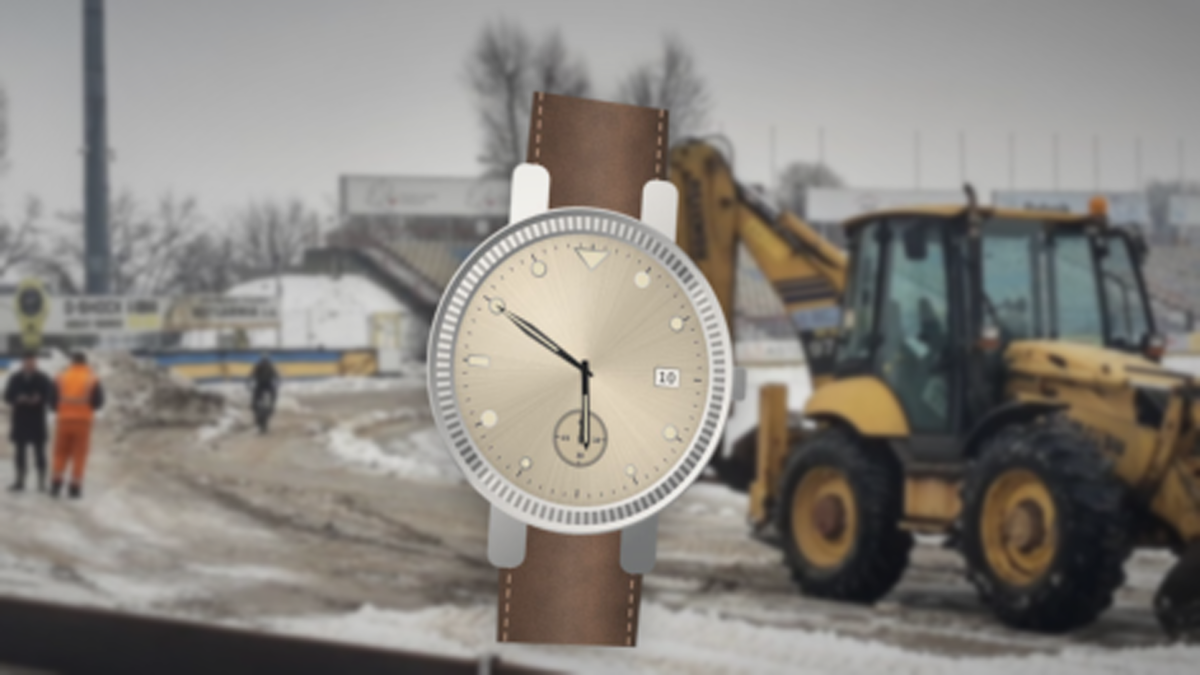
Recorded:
{"hour": 5, "minute": 50}
